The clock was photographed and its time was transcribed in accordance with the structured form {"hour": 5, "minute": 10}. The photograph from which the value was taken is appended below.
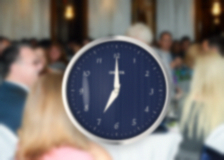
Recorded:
{"hour": 7, "minute": 0}
